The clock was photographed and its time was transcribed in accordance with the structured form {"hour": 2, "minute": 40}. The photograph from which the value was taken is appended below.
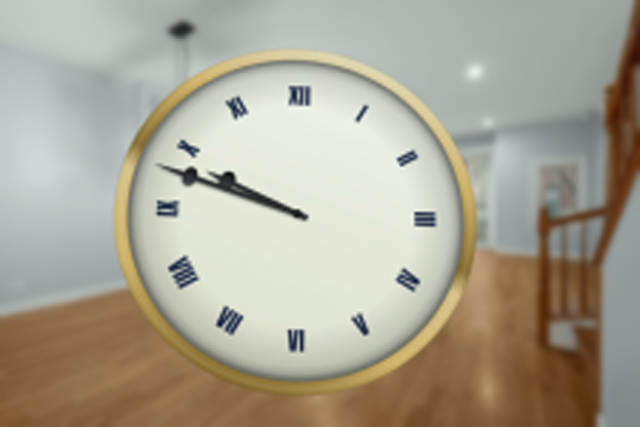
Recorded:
{"hour": 9, "minute": 48}
